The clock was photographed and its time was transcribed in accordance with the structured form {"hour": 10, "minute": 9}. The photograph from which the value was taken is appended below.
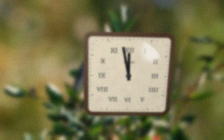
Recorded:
{"hour": 11, "minute": 58}
